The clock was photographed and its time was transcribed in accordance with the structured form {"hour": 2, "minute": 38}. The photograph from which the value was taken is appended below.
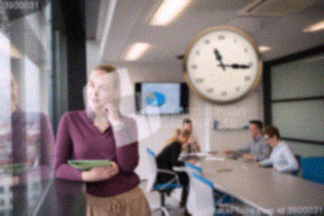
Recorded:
{"hour": 11, "minute": 16}
